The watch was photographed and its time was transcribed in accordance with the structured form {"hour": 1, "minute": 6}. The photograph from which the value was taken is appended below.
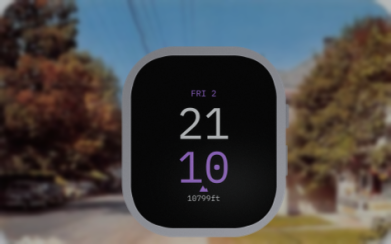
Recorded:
{"hour": 21, "minute": 10}
